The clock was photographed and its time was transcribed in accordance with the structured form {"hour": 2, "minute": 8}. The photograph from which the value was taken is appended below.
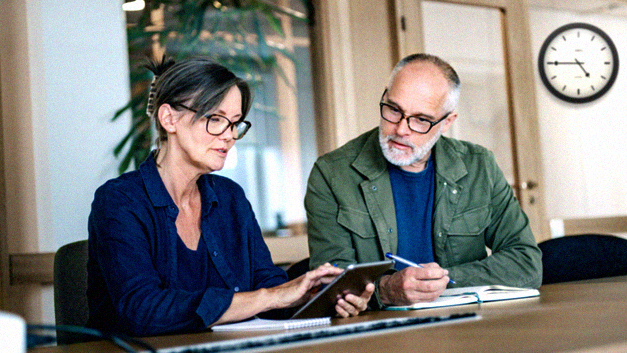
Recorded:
{"hour": 4, "minute": 45}
